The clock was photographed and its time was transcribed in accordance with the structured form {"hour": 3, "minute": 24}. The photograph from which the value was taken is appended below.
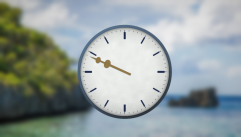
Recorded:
{"hour": 9, "minute": 49}
